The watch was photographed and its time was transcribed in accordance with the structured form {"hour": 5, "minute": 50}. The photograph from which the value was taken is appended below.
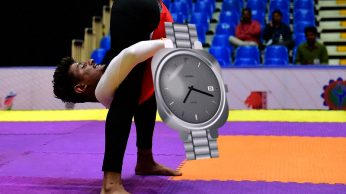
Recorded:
{"hour": 7, "minute": 18}
